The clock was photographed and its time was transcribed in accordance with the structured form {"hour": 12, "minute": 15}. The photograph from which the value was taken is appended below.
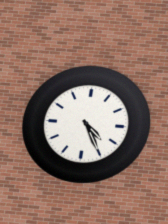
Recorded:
{"hour": 4, "minute": 25}
